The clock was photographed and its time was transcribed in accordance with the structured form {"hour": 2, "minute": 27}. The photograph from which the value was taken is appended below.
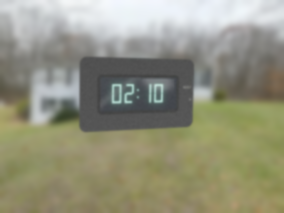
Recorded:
{"hour": 2, "minute": 10}
